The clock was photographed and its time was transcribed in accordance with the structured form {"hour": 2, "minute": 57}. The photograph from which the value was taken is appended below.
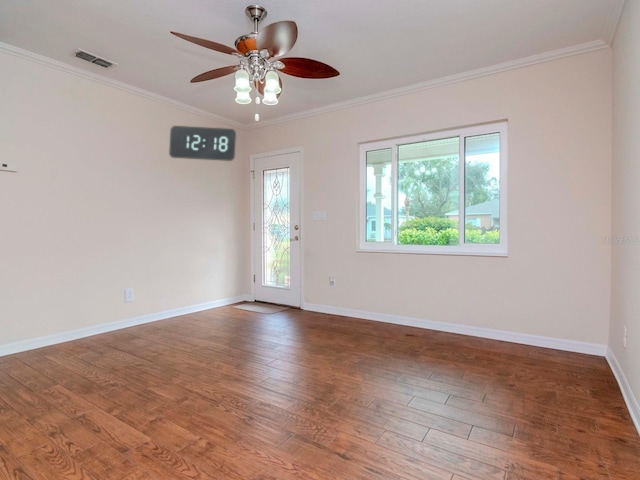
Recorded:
{"hour": 12, "minute": 18}
